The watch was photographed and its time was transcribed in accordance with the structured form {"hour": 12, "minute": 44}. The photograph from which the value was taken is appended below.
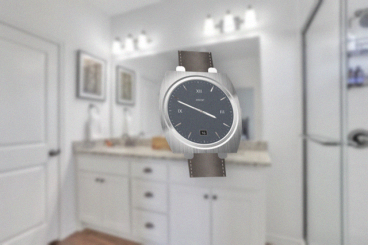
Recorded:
{"hour": 3, "minute": 49}
